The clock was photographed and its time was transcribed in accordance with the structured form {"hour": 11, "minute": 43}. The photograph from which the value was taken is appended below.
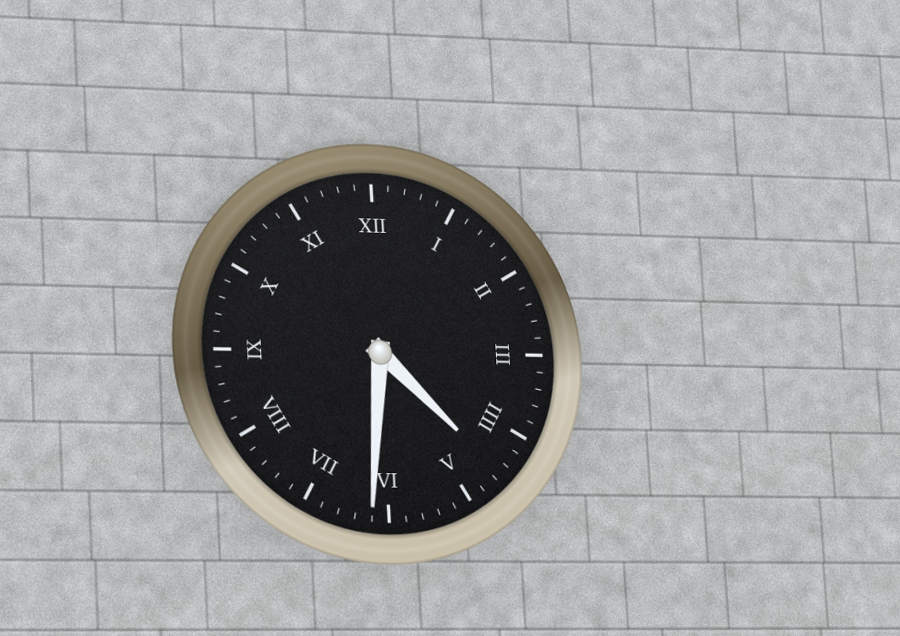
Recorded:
{"hour": 4, "minute": 31}
